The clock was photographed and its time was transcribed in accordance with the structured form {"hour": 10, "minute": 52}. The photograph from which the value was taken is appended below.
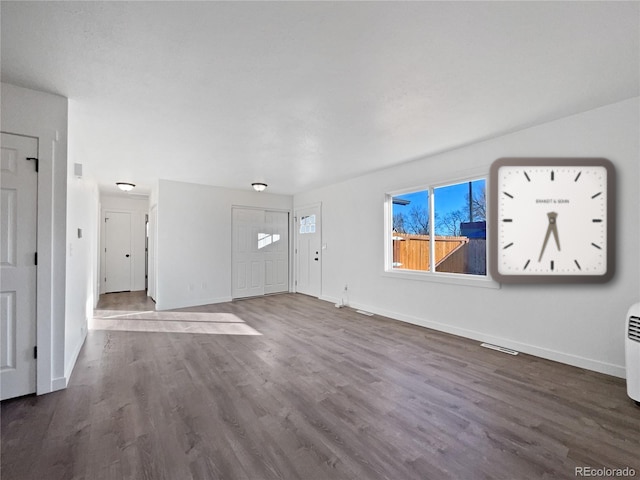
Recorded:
{"hour": 5, "minute": 33}
